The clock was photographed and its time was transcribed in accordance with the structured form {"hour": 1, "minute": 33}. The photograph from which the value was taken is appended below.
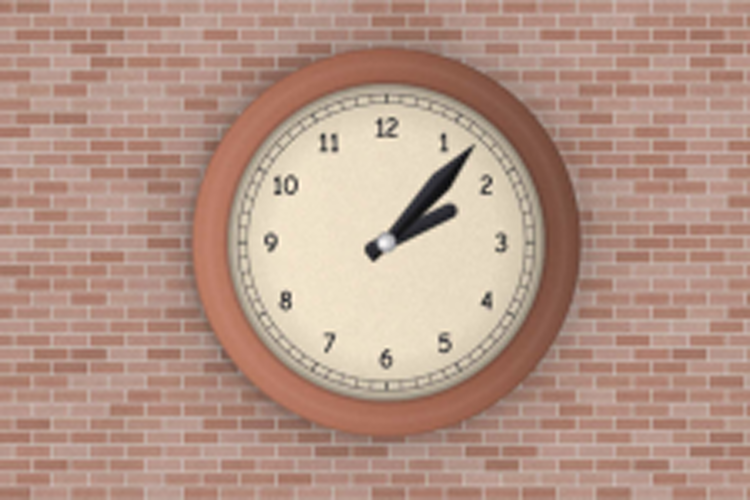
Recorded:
{"hour": 2, "minute": 7}
